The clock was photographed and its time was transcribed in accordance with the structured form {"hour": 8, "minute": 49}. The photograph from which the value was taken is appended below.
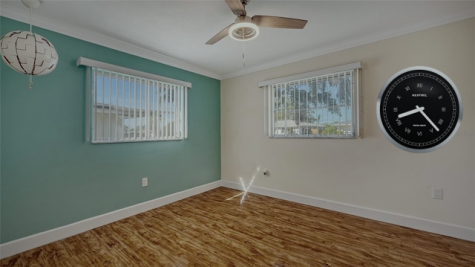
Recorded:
{"hour": 8, "minute": 23}
